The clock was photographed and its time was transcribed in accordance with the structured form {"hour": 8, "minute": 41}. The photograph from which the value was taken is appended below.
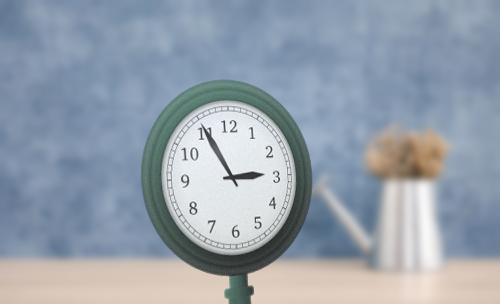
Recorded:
{"hour": 2, "minute": 55}
